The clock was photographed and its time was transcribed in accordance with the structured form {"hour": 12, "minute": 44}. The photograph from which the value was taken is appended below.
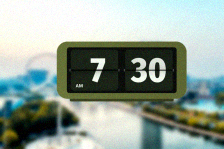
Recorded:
{"hour": 7, "minute": 30}
